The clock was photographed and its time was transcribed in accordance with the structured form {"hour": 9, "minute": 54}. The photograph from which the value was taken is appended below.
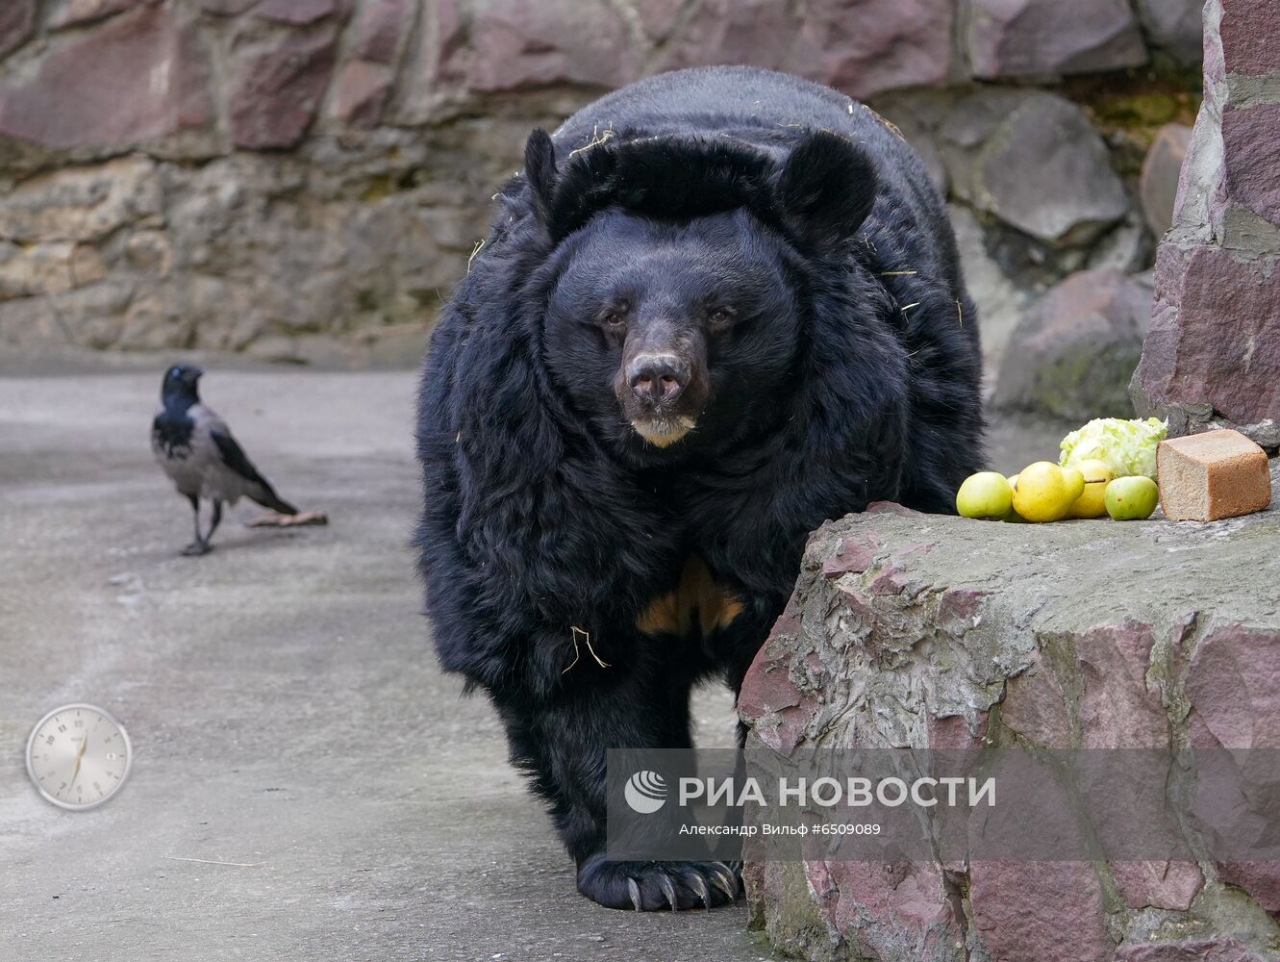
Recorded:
{"hour": 12, "minute": 33}
